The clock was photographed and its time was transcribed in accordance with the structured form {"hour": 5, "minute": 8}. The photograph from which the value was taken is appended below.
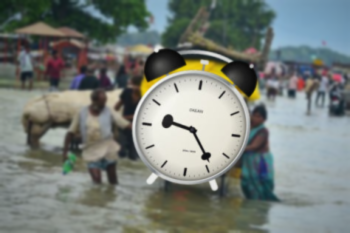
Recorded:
{"hour": 9, "minute": 24}
